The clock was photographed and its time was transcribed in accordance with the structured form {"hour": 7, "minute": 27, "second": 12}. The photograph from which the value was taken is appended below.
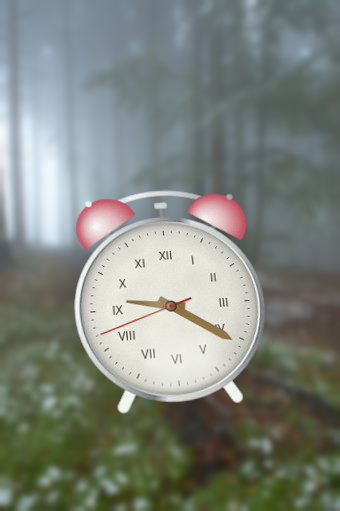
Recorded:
{"hour": 9, "minute": 20, "second": 42}
